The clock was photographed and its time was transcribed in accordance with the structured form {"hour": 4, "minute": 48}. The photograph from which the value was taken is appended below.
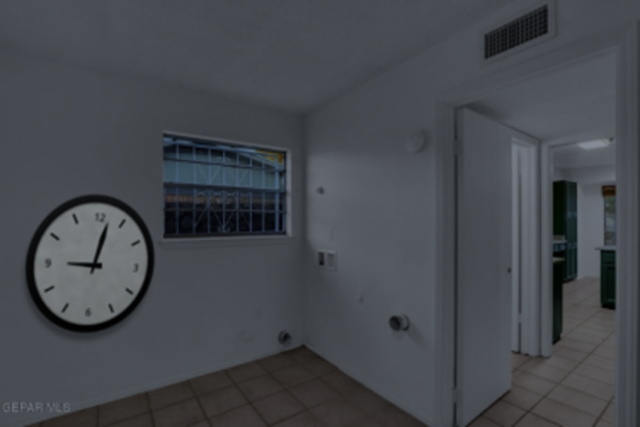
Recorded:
{"hour": 9, "minute": 2}
